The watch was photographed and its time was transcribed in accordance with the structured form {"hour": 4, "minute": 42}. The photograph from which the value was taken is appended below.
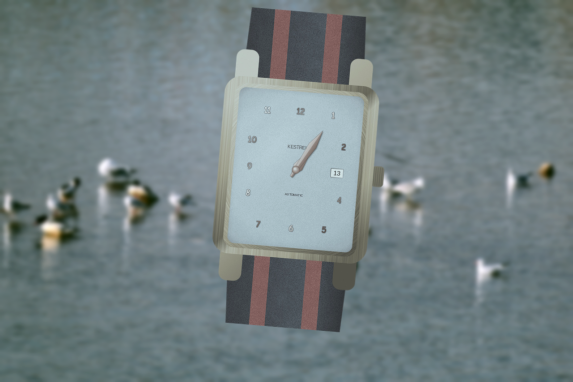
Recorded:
{"hour": 1, "minute": 5}
